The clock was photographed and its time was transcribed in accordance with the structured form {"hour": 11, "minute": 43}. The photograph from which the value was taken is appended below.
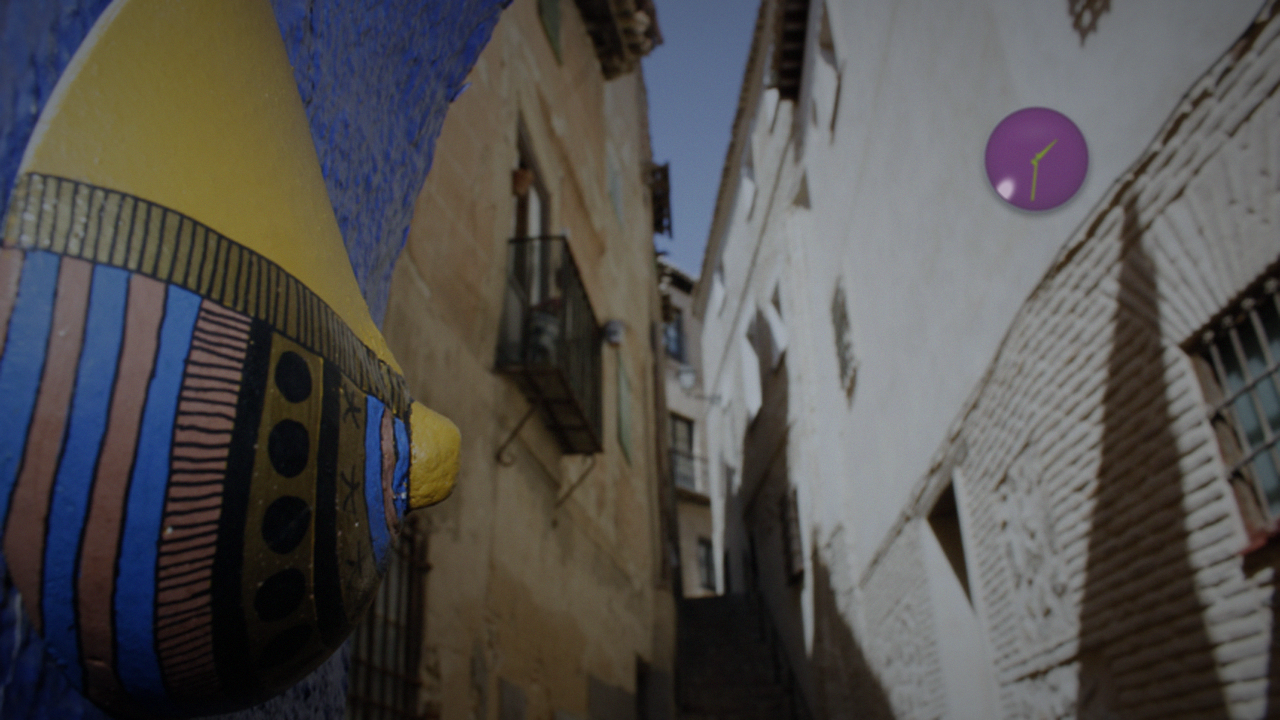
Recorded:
{"hour": 1, "minute": 31}
